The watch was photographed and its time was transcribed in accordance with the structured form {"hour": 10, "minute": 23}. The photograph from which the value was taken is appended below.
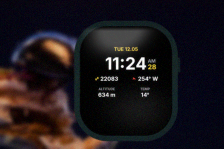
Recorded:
{"hour": 11, "minute": 24}
